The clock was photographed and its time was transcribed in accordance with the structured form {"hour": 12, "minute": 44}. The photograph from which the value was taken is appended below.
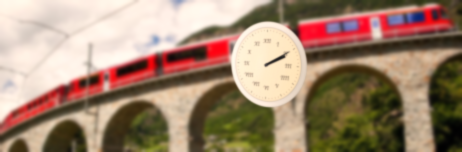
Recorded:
{"hour": 2, "minute": 10}
